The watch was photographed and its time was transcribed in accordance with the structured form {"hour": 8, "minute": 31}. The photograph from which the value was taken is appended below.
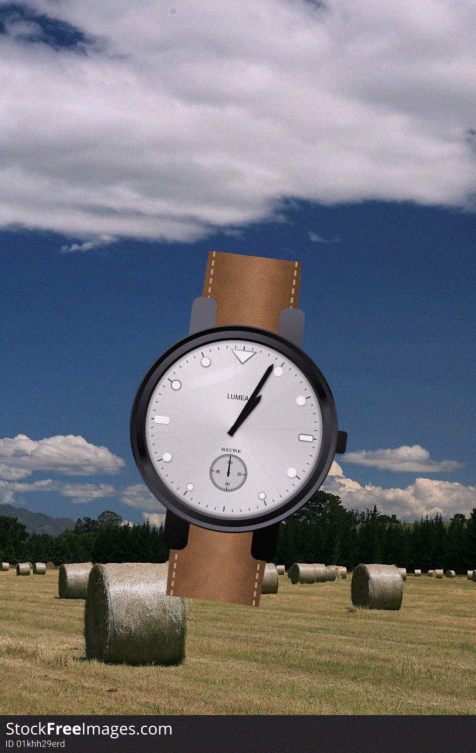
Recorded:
{"hour": 1, "minute": 4}
